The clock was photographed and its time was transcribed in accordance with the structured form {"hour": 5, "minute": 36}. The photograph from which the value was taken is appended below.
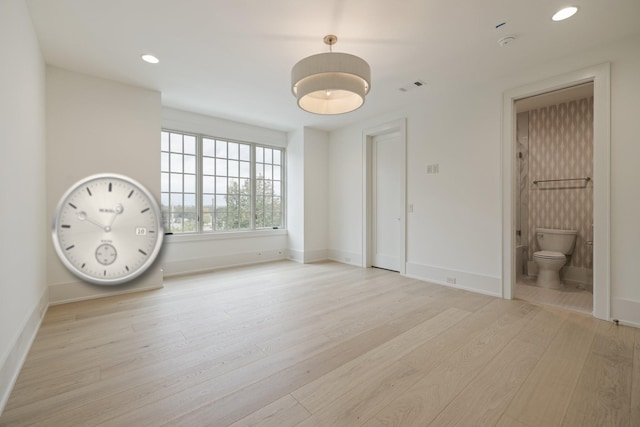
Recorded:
{"hour": 12, "minute": 49}
